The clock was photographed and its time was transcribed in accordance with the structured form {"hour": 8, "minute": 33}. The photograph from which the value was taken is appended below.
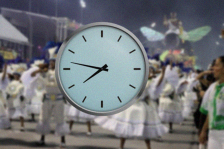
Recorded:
{"hour": 7, "minute": 47}
